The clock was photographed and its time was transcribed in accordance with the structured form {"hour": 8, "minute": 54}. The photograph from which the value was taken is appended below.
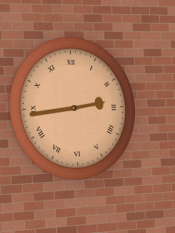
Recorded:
{"hour": 2, "minute": 44}
